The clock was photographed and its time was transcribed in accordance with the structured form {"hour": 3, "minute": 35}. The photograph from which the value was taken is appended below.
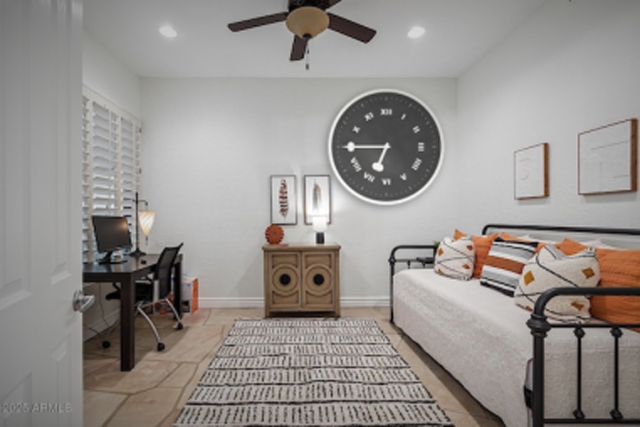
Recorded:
{"hour": 6, "minute": 45}
